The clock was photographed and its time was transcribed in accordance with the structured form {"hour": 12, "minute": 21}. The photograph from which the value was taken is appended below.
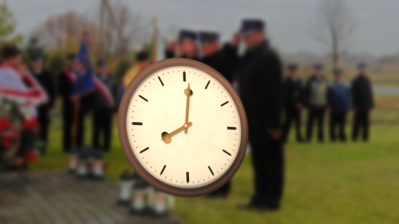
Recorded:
{"hour": 8, "minute": 1}
